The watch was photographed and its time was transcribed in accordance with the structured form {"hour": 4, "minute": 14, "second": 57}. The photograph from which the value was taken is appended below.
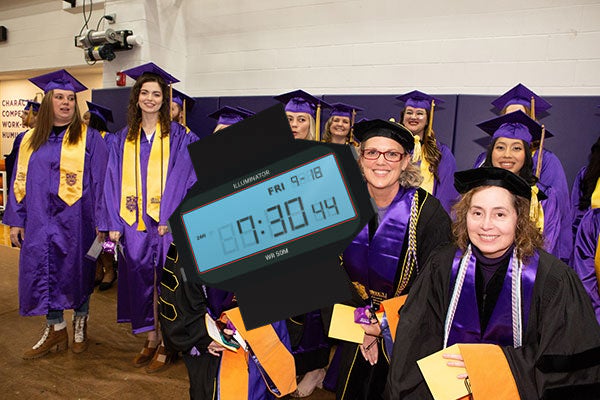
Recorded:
{"hour": 7, "minute": 30, "second": 44}
